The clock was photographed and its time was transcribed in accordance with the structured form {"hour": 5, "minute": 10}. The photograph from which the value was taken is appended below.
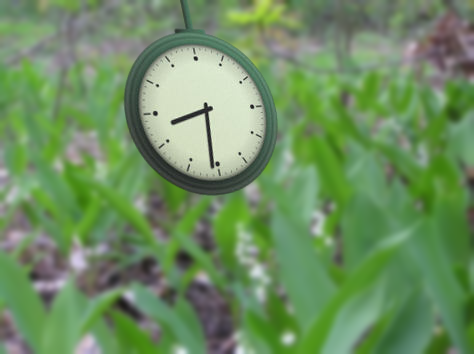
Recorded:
{"hour": 8, "minute": 31}
